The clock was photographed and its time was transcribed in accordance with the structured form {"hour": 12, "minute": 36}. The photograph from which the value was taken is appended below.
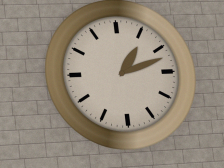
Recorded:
{"hour": 1, "minute": 12}
